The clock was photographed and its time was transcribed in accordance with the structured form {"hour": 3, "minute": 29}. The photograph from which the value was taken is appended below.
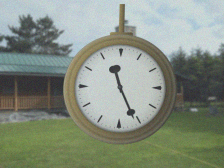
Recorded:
{"hour": 11, "minute": 26}
